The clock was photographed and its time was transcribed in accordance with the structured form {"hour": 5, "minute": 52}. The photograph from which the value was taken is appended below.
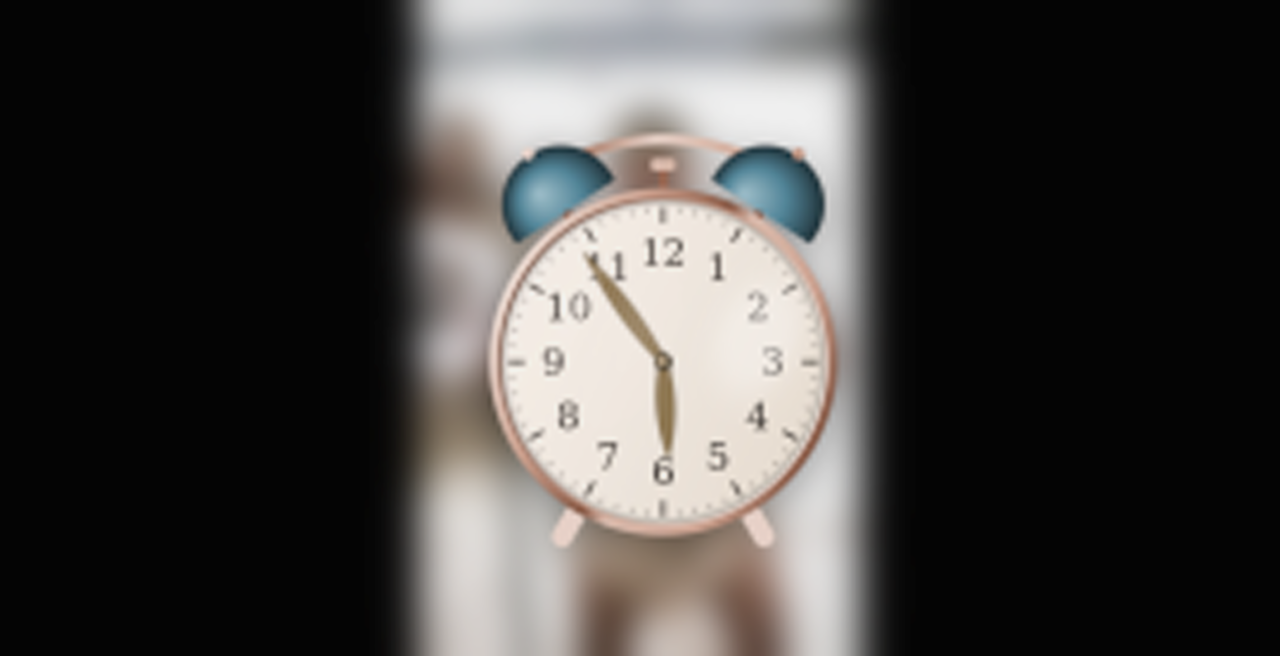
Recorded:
{"hour": 5, "minute": 54}
